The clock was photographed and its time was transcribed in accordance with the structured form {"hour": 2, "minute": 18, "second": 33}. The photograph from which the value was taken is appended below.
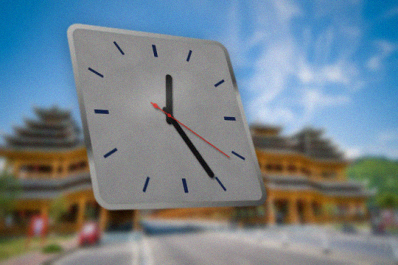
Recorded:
{"hour": 12, "minute": 25, "second": 21}
